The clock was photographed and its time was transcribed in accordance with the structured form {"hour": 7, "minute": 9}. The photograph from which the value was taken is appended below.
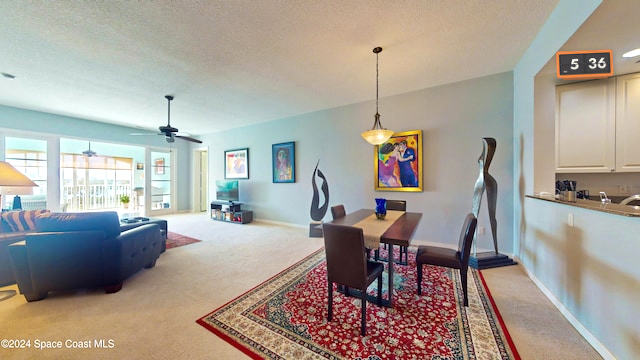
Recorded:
{"hour": 5, "minute": 36}
